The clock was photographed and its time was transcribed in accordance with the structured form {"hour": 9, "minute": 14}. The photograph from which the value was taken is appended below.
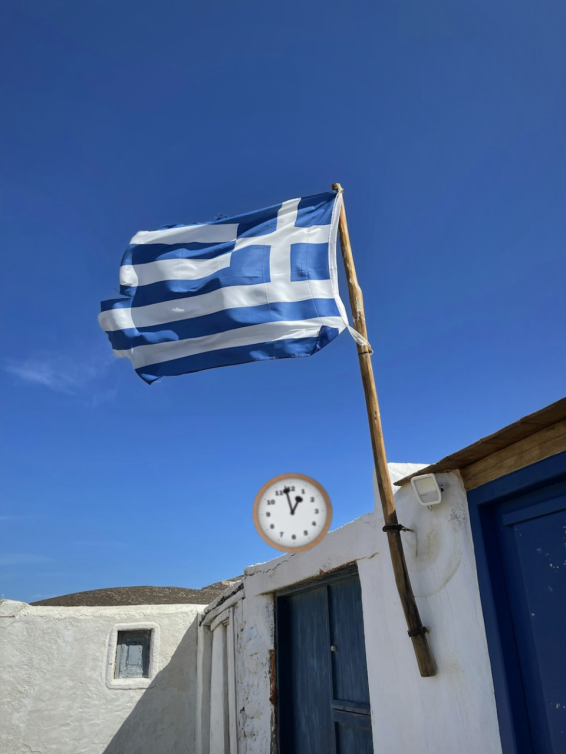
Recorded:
{"hour": 12, "minute": 58}
